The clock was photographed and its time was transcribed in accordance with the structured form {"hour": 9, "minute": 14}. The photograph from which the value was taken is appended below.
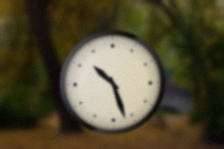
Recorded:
{"hour": 10, "minute": 27}
